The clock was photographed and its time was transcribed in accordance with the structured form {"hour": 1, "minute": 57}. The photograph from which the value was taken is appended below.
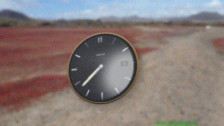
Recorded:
{"hour": 7, "minute": 38}
